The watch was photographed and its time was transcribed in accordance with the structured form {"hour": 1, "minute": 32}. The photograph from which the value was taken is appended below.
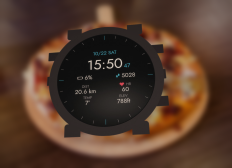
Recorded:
{"hour": 15, "minute": 50}
